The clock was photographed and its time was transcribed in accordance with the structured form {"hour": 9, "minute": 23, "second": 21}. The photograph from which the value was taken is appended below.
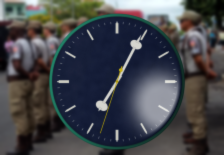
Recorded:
{"hour": 7, "minute": 4, "second": 33}
